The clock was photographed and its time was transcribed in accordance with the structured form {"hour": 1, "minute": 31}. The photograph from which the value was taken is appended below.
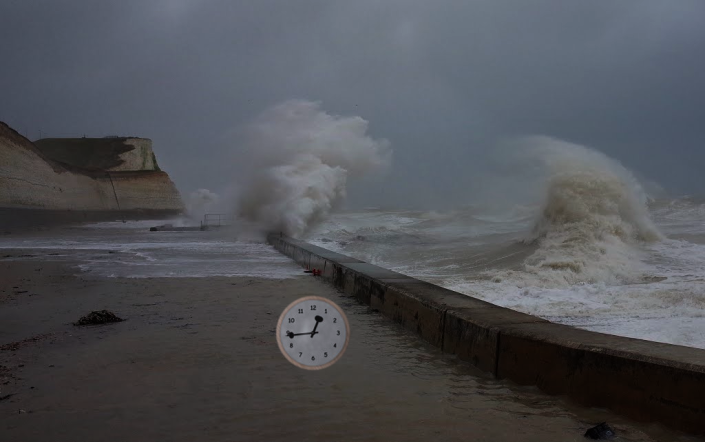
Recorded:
{"hour": 12, "minute": 44}
